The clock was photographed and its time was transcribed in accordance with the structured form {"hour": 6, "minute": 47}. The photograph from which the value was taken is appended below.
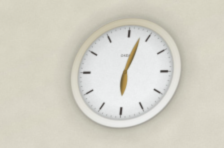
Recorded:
{"hour": 6, "minute": 3}
